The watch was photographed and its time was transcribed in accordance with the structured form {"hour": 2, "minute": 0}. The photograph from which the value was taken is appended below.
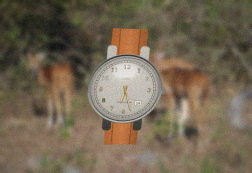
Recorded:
{"hour": 6, "minute": 27}
